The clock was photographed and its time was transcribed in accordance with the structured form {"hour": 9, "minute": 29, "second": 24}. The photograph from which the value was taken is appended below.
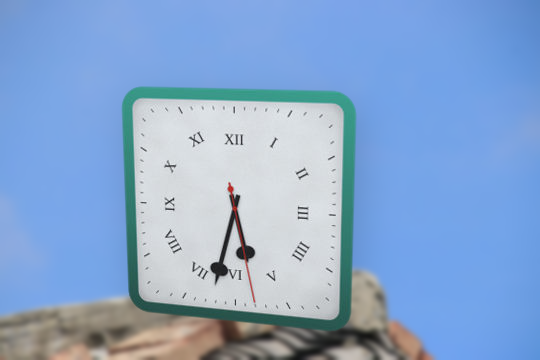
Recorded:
{"hour": 5, "minute": 32, "second": 28}
